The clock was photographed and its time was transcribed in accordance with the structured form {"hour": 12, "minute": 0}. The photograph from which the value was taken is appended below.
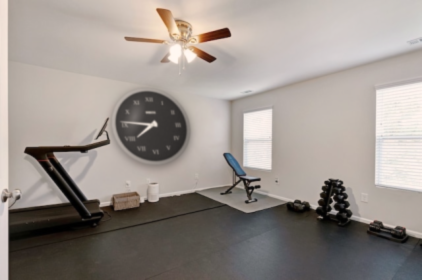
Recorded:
{"hour": 7, "minute": 46}
